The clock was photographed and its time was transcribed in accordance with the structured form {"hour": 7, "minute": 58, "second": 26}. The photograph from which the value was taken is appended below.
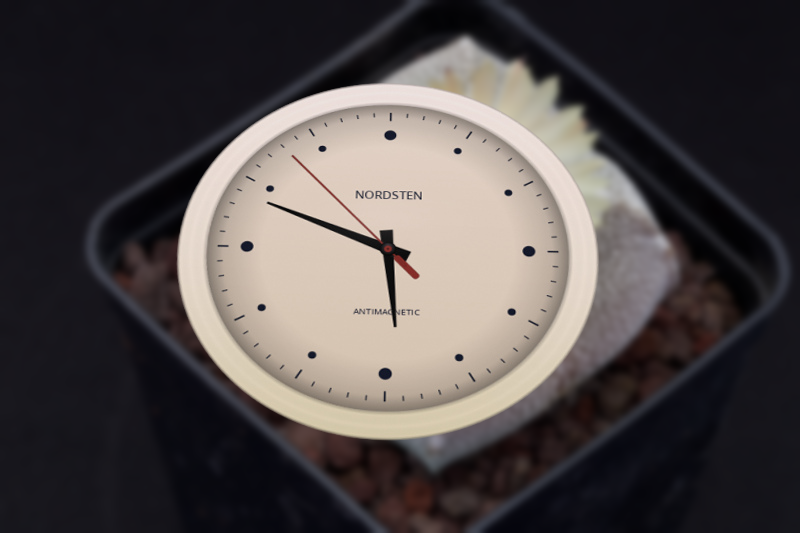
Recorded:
{"hour": 5, "minute": 48, "second": 53}
